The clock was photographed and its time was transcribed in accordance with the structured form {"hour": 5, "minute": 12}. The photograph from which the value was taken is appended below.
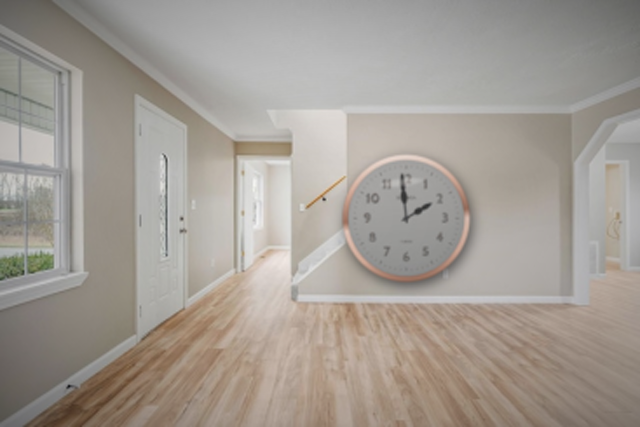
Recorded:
{"hour": 1, "minute": 59}
